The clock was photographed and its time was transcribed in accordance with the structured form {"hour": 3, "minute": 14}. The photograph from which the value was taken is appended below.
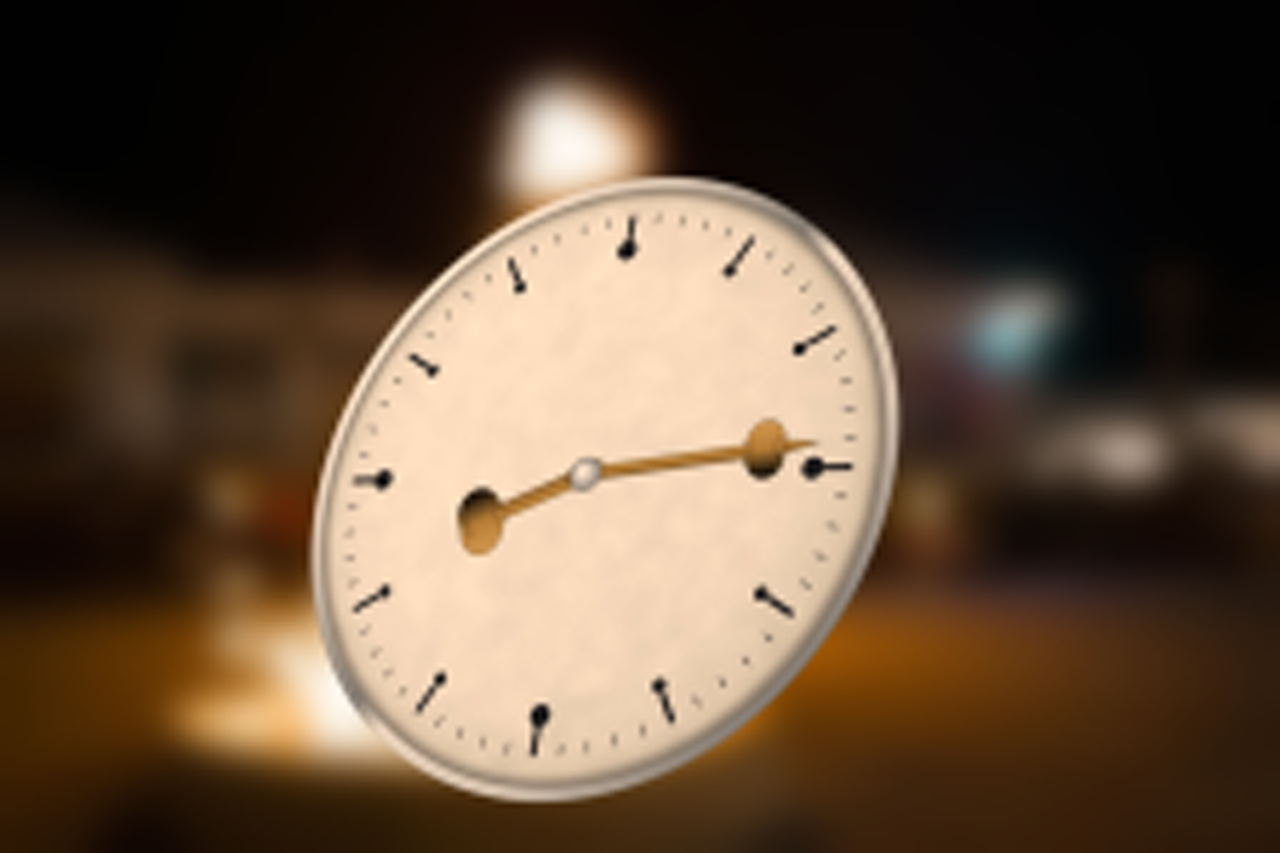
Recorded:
{"hour": 8, "minute": 14}
